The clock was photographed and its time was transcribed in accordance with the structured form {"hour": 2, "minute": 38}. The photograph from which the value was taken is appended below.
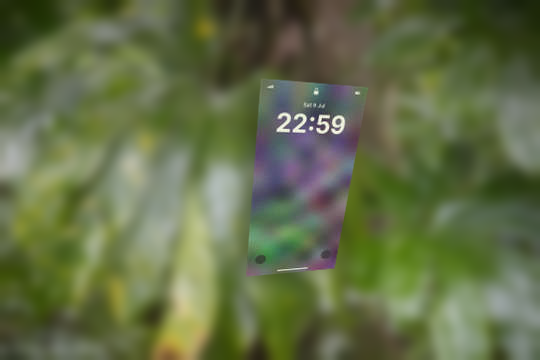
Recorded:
{"hour": 22, "minute": 59}
